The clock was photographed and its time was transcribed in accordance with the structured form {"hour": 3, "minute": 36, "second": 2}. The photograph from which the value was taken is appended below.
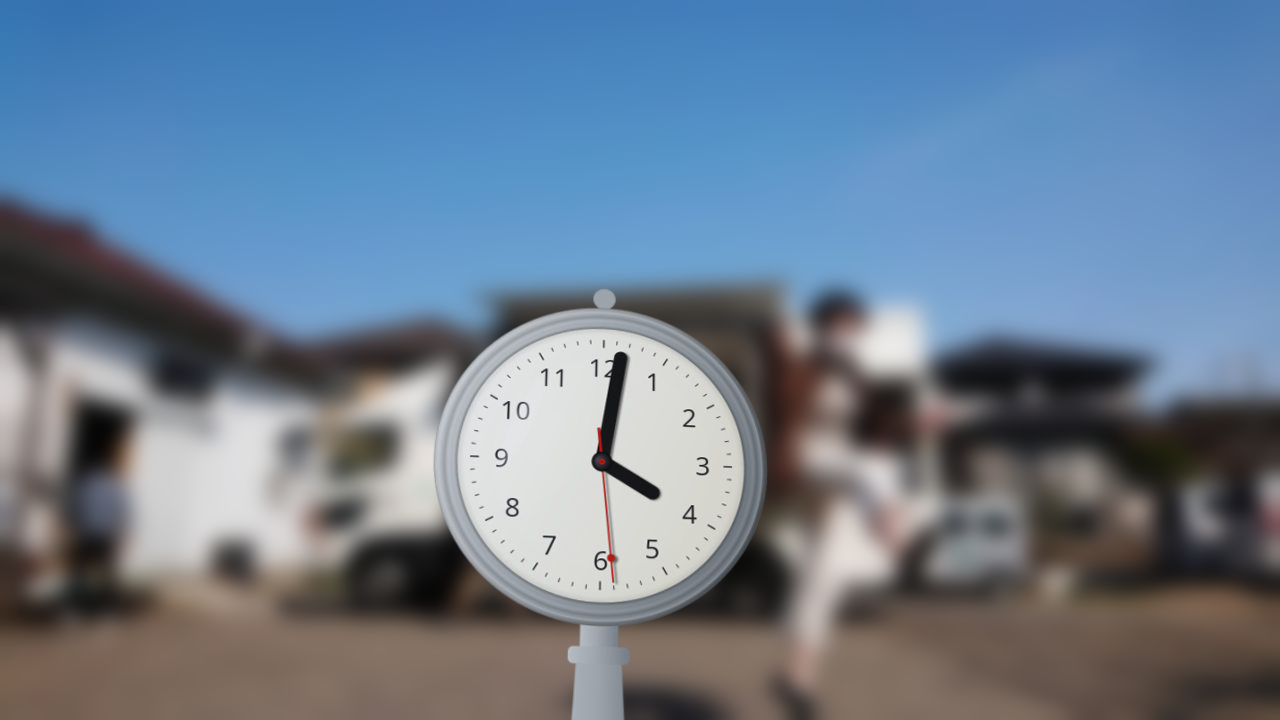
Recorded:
{"hour": 4, "minute": 1, "second": 29}
